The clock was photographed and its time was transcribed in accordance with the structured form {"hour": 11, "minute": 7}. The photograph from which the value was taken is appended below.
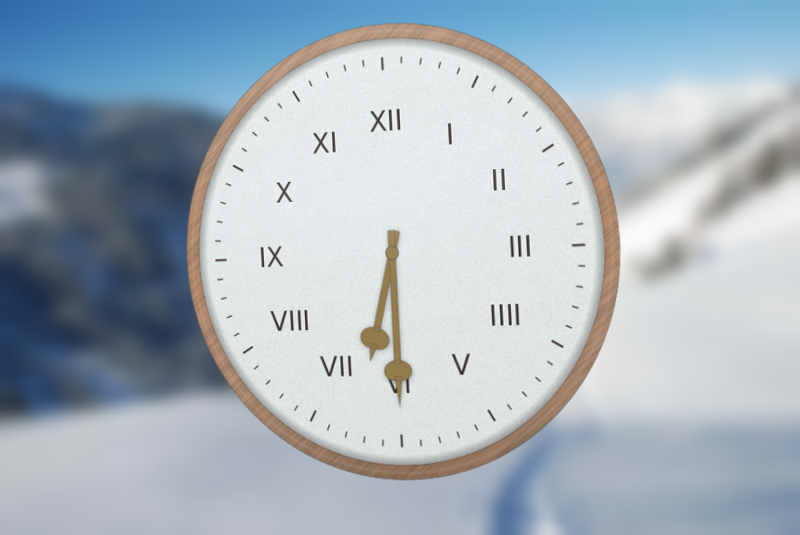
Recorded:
{"hour": 6, "minute": 30}
